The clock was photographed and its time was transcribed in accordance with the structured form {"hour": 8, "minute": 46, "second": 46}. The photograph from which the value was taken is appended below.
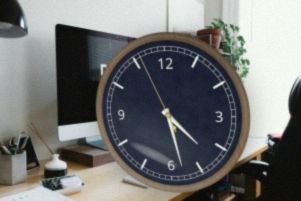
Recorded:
{"hour": 4, "minute": 27, "second": 56}
